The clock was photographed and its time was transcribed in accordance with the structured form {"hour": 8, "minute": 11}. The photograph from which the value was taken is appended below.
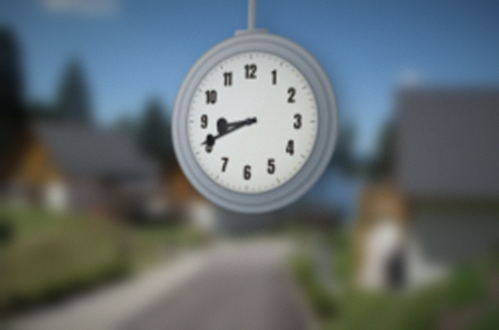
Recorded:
{"hour": 8, "minute": 41}
